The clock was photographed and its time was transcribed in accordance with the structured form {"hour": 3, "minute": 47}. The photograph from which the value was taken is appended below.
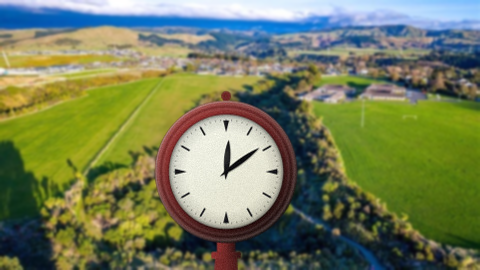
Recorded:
{"hour": 12, "minute": 9}
